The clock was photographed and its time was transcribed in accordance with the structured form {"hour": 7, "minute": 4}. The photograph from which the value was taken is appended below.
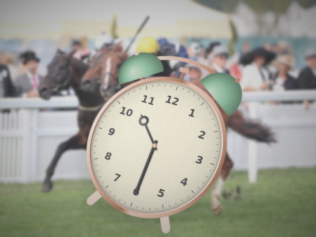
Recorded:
{"hour": 10, "minute": 30}
